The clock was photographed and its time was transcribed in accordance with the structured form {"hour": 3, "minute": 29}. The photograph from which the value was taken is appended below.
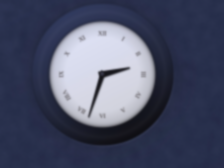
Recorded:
{"hour": 2, "minute": 33}
